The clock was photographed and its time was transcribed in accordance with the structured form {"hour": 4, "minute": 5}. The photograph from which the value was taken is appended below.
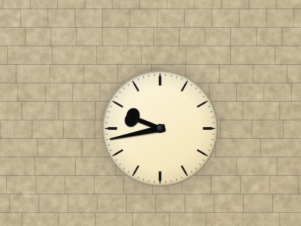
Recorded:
{"hour": 9, "minute": 43}
